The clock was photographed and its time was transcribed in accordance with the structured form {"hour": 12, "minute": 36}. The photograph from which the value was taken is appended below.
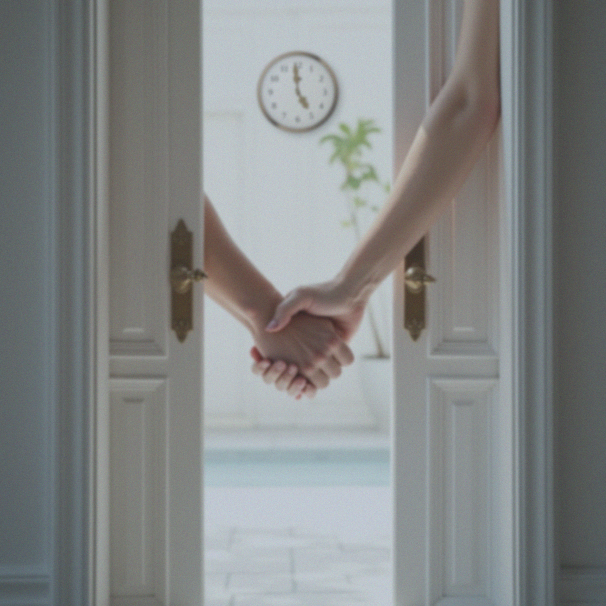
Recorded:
{"hour": 4, "minute": 59}
